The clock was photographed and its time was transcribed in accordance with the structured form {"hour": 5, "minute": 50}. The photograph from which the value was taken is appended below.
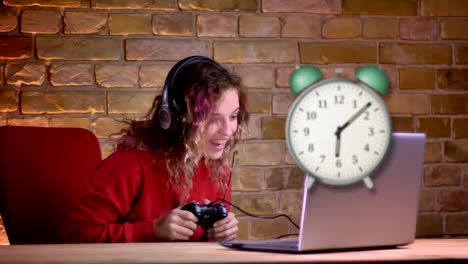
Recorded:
{"hour": 6, "minute": 8}
